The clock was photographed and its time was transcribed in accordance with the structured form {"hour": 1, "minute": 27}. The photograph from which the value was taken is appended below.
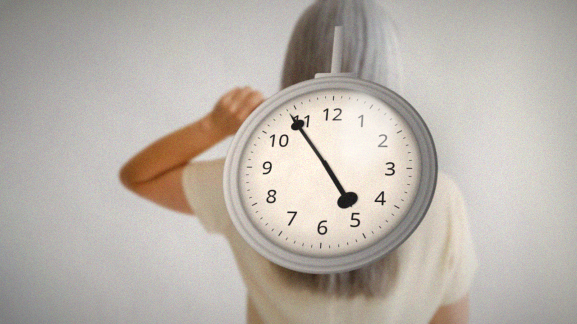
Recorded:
{"hour": 4, "minute": 54}
